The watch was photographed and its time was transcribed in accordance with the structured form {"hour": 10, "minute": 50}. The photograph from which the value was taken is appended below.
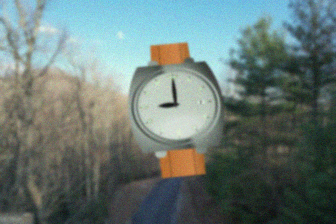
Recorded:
{"hour": 9, "minute": 0}
